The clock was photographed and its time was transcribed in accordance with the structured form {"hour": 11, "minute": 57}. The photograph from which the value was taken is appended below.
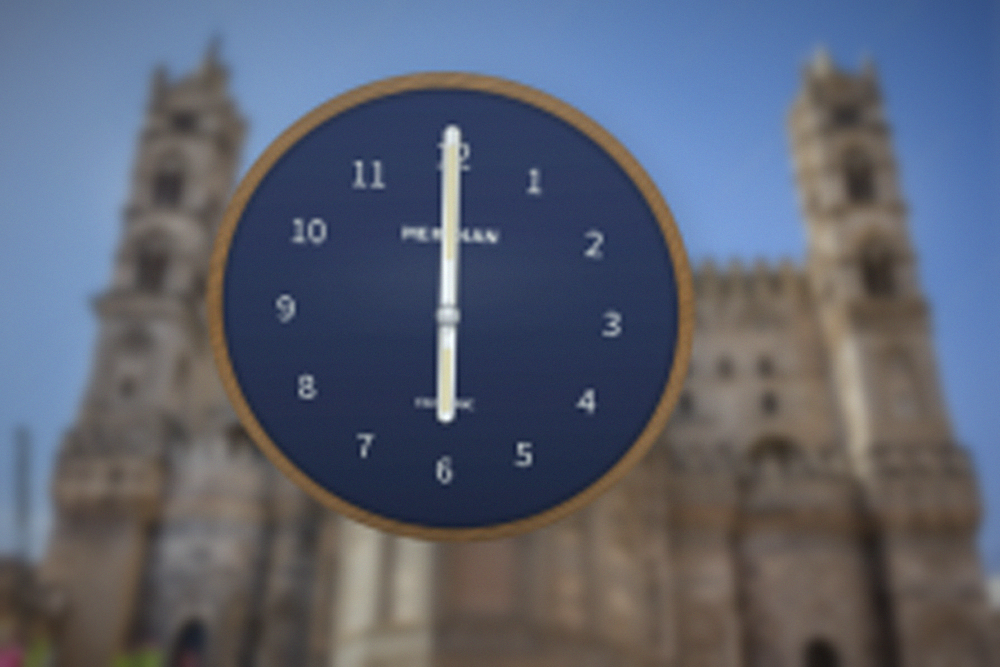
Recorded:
{"hour": 6, "minute": 0}
